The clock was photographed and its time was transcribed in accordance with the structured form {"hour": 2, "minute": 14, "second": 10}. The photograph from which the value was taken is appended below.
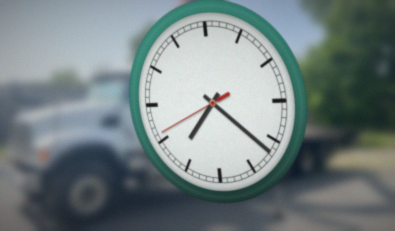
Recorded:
{"hour": 7, "minute": 21, "second": 41}
